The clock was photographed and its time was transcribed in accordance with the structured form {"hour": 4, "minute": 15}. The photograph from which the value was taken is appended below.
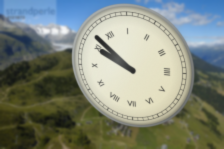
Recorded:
{"hour": 10, "minute": 57}
